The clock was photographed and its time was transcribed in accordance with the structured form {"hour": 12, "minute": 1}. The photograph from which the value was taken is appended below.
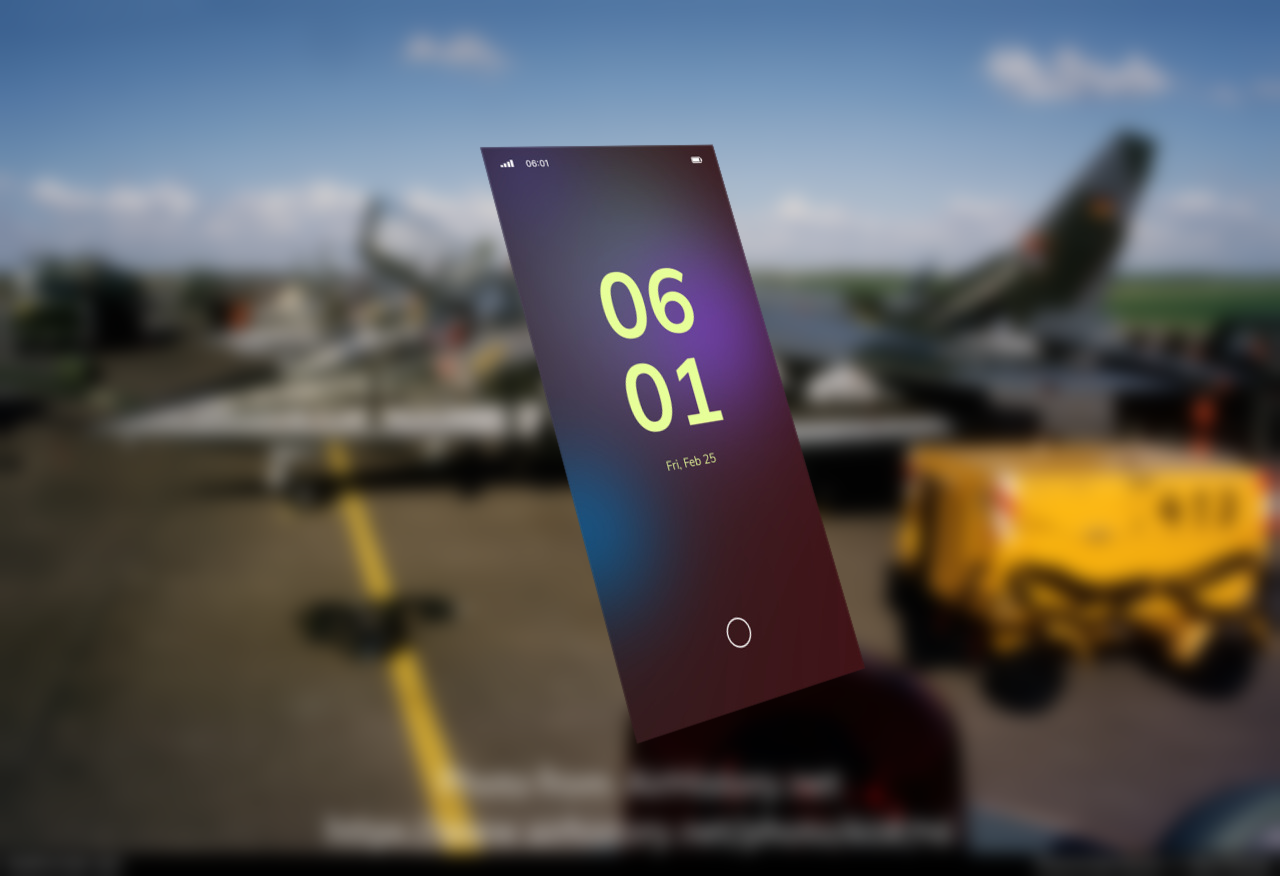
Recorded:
{"hour": 6, "minute": 1}
